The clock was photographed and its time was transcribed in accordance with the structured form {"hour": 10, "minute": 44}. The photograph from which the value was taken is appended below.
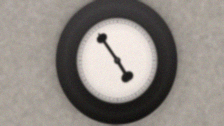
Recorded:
{"hour": 4, "minute": 54}
